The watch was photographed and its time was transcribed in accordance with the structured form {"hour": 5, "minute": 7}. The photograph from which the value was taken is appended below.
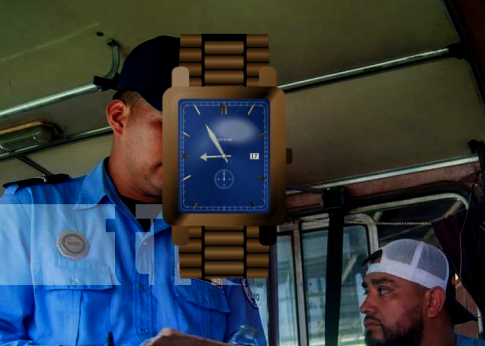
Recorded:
{"hour": 8, "minute": 55}
